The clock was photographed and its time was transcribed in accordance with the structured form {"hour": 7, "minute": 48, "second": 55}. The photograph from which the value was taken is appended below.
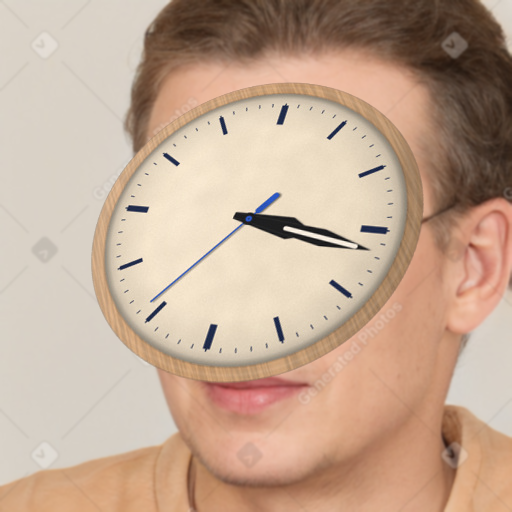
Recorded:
{"hour": 3, "minute": 16, "second": 36}
